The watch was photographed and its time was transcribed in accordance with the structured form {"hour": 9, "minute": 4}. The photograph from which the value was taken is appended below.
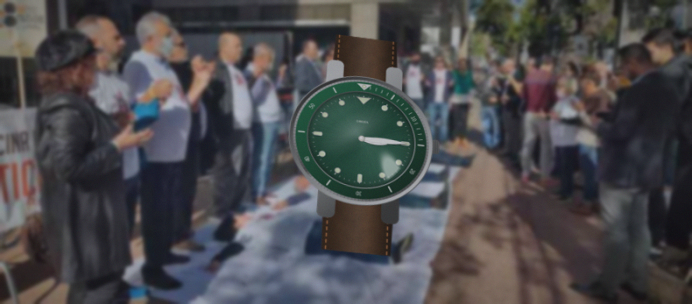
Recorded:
{"hour": 3, "minute": 15}
